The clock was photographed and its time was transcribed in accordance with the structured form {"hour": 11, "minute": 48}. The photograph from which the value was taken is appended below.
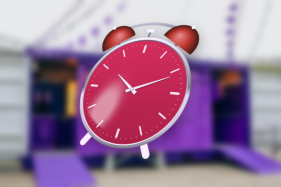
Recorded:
{"hour": 10, "minute": 11}
